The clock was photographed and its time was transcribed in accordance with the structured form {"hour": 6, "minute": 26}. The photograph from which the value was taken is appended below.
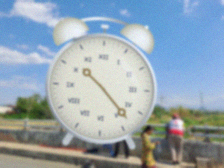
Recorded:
{"hour": 10, "minute": 23}
